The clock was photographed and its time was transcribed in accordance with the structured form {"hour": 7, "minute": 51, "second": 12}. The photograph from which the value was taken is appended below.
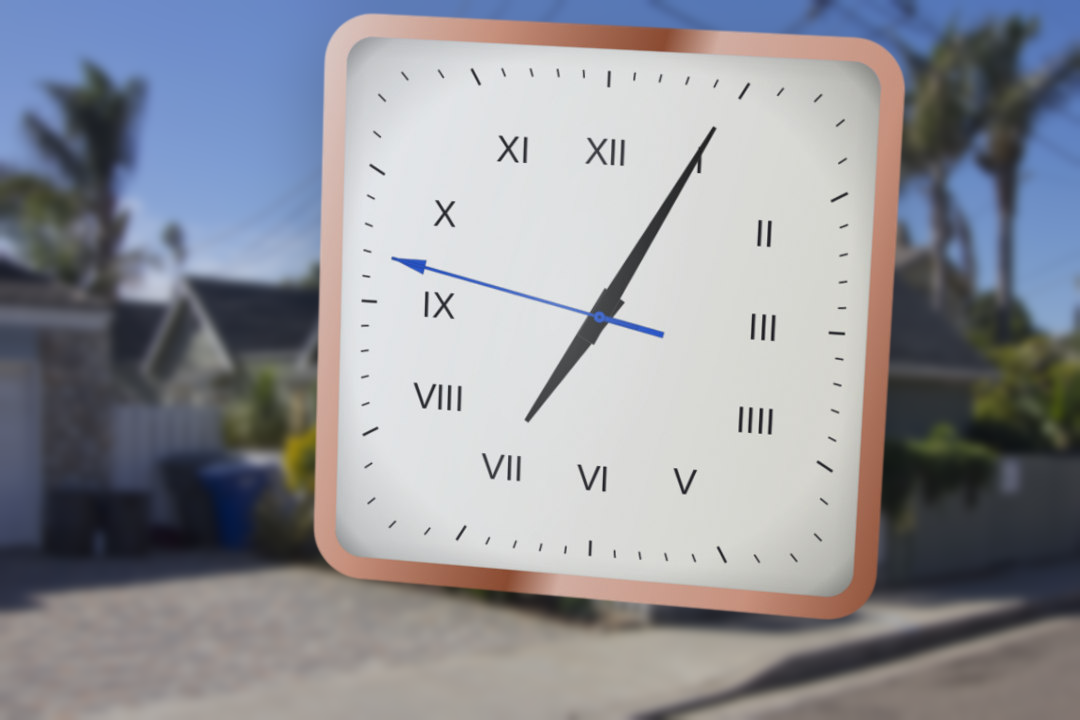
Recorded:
{"hour": 7, "minute": 4, "second": 47}
